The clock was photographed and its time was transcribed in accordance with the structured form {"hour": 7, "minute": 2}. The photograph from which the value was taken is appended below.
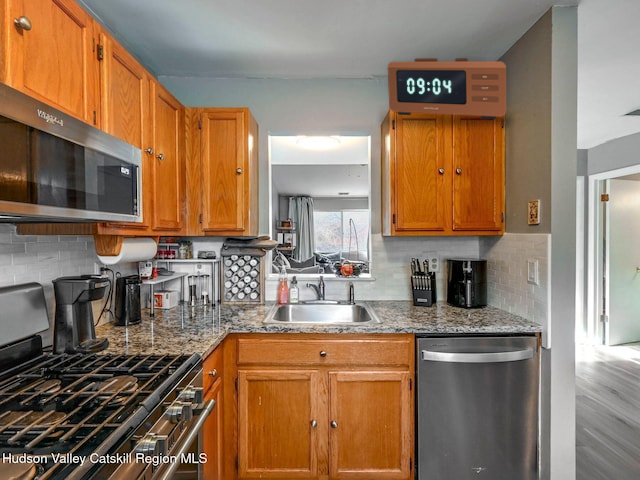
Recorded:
{"hour": 9, "minute": 4}
